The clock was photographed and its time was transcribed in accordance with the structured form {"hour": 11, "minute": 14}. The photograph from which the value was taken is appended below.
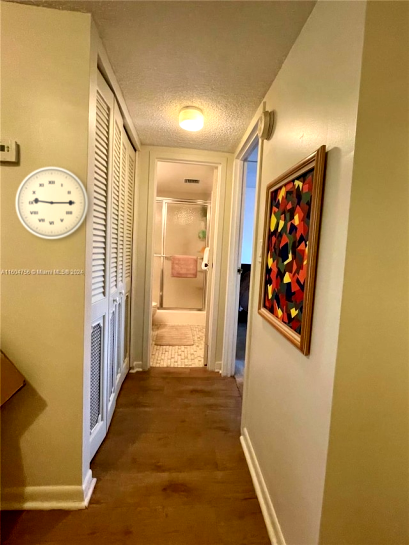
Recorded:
{"hour": 9, "minute": 15}
